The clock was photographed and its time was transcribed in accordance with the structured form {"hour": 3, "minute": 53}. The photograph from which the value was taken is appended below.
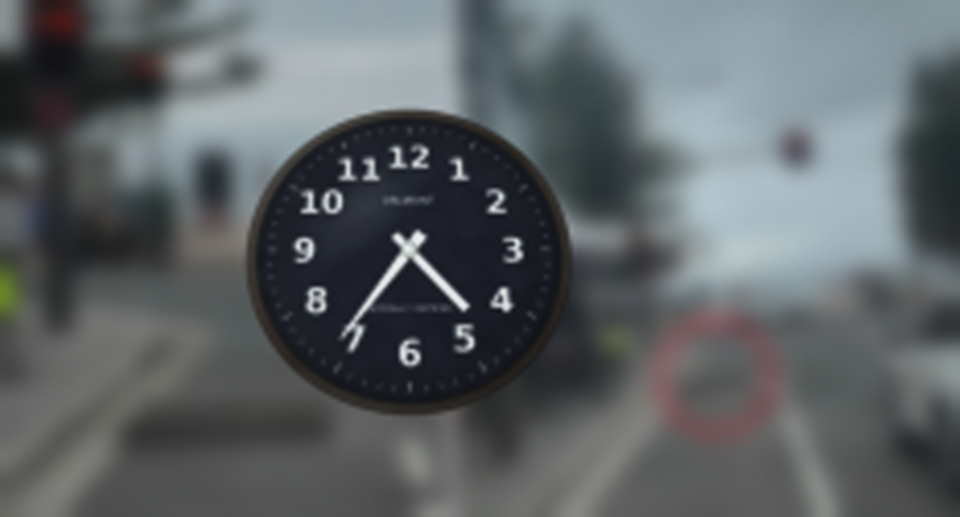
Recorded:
{"hour": 4, "minute": 36}
